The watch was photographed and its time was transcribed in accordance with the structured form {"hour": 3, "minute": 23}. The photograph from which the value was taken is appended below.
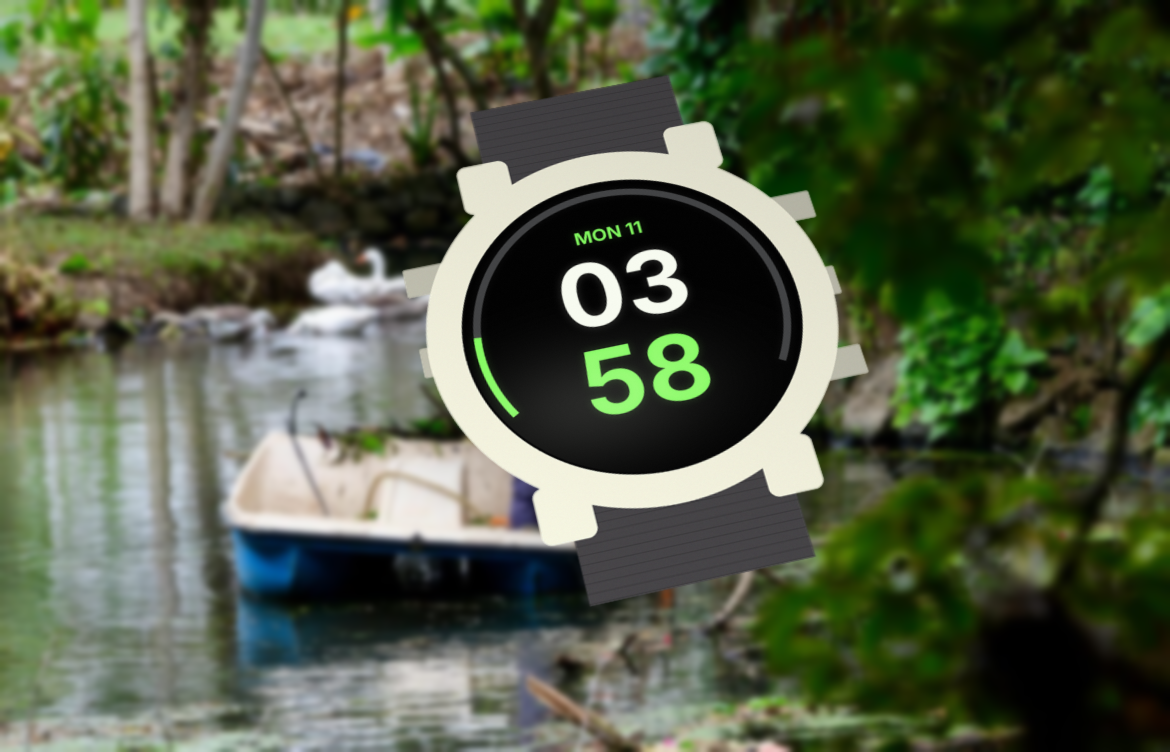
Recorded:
{"hour": 3, "minute": 58}
